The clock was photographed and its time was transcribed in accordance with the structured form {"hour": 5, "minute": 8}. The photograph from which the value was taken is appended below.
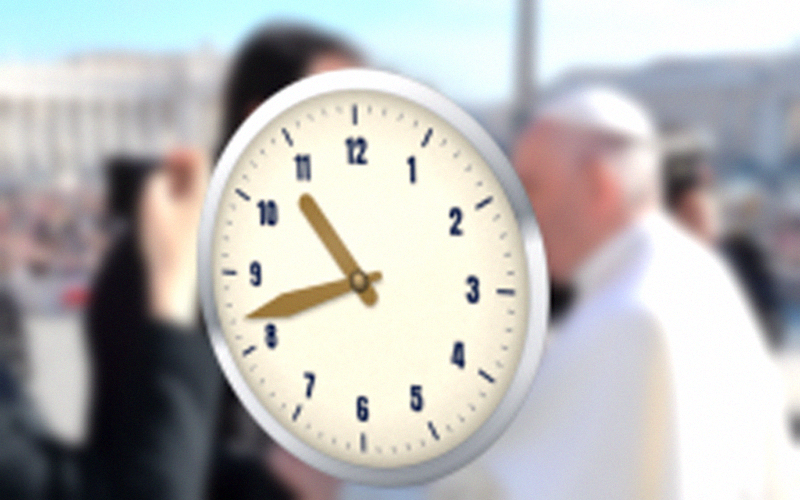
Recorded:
{"hour": 10, "minute": 42}
